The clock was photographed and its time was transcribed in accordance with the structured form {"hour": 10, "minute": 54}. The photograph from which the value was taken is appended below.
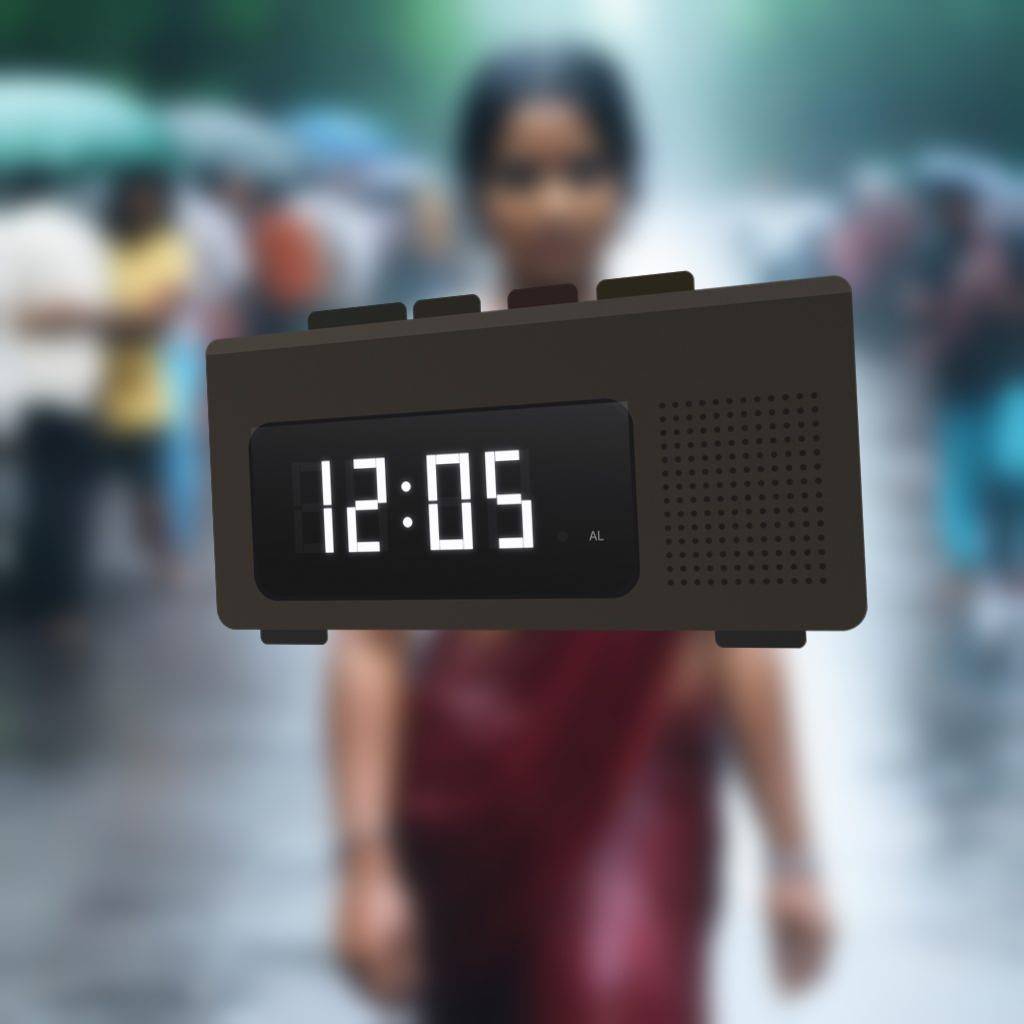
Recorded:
{"hour": 12, "minute": 5}
